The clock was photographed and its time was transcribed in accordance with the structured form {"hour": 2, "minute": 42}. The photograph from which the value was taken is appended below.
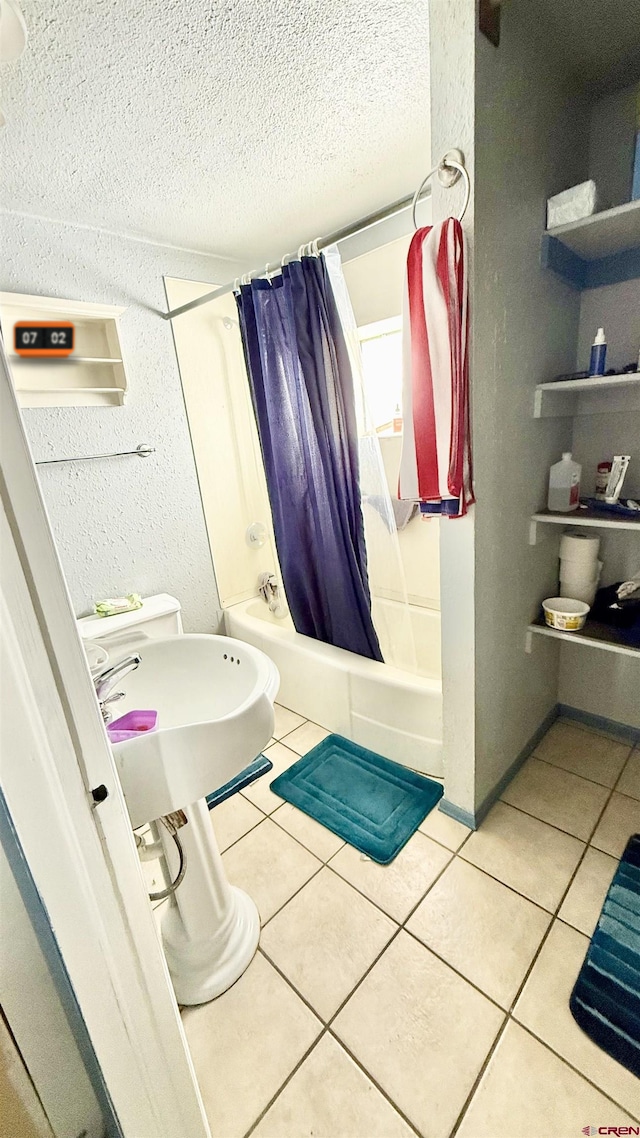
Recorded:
{"hour": 7, "minute": 2}
